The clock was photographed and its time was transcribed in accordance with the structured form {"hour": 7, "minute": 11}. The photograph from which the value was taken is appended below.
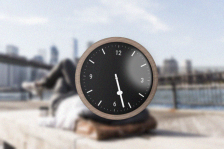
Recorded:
{"hour": 5, "minute": 27}
